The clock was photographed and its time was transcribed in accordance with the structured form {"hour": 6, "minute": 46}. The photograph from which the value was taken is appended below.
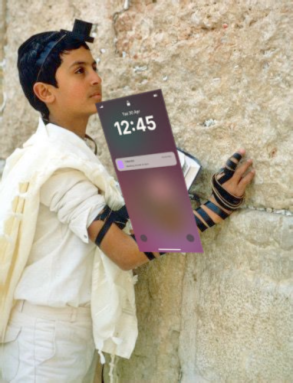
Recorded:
{"hour": 12, "minute": 45}
